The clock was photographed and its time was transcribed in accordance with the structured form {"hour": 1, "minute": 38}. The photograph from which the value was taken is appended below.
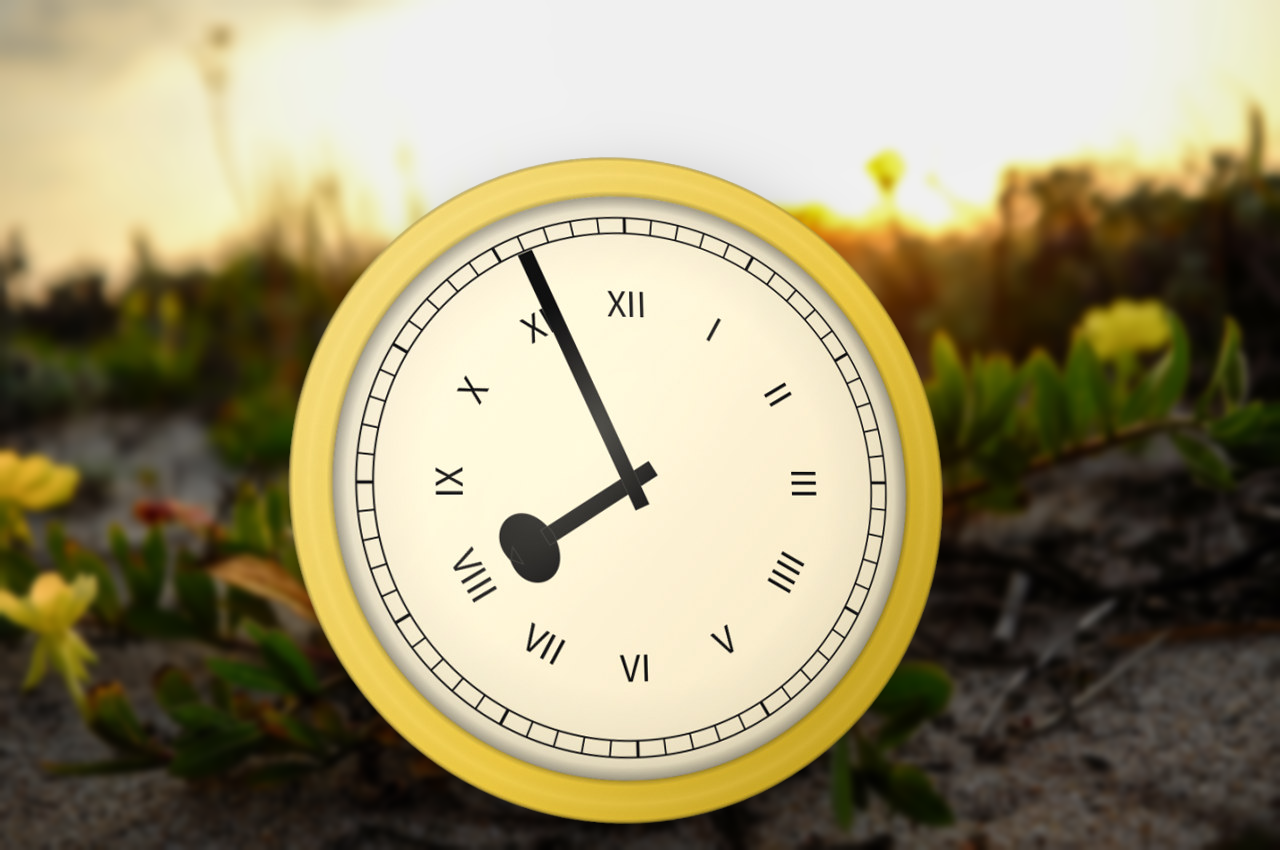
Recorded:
{"hour": 7, "minute": 56}
